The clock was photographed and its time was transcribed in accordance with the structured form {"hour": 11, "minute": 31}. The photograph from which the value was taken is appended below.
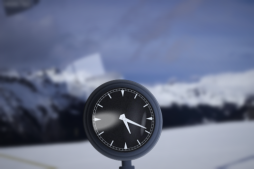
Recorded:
{"hour": 5, "minute": 19}
